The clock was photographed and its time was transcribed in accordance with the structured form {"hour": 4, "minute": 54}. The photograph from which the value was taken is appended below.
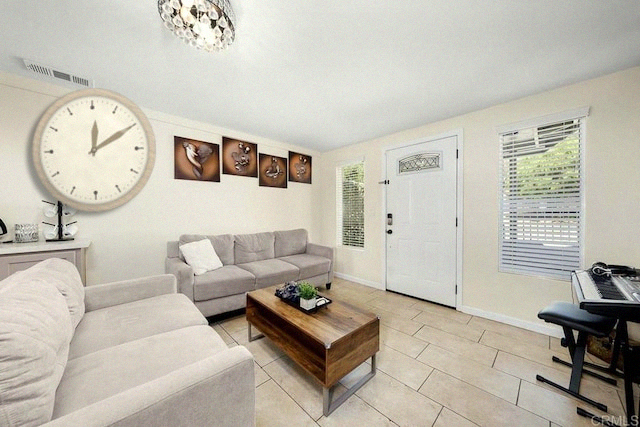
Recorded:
{"hour": 12, "minute": 10}
